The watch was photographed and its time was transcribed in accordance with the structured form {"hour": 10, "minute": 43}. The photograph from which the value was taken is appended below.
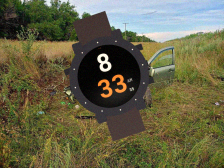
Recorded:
{"hour": 8, "minute": 33}
